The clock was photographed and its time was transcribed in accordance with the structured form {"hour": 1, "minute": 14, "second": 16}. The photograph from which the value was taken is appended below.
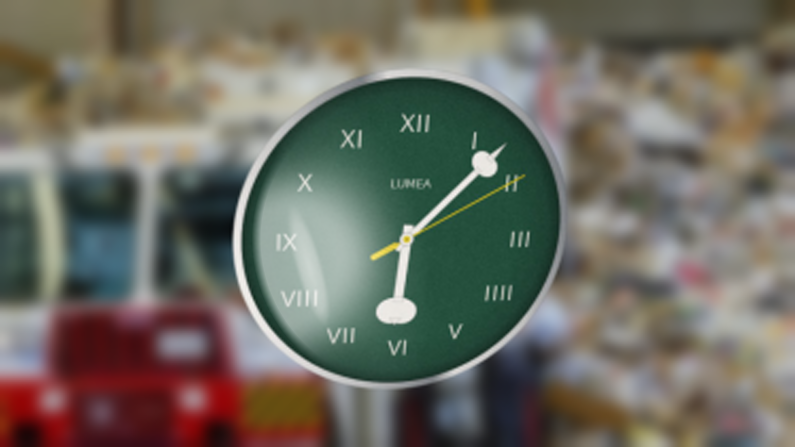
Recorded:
{"hour": 6, "minute": 7, "second": 10}
